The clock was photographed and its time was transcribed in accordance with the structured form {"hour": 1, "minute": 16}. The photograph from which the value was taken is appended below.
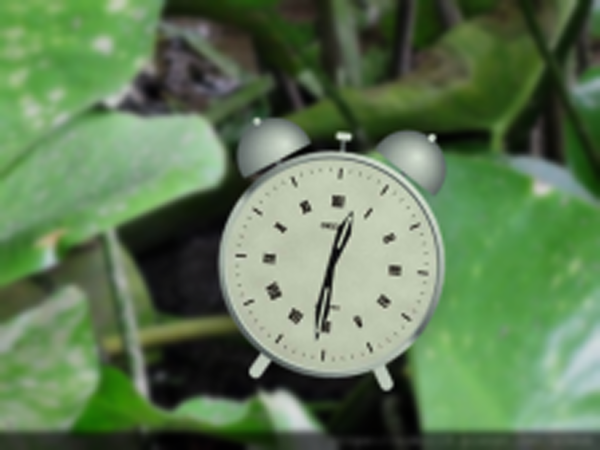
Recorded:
{"hour": 12, "minute": 31}
